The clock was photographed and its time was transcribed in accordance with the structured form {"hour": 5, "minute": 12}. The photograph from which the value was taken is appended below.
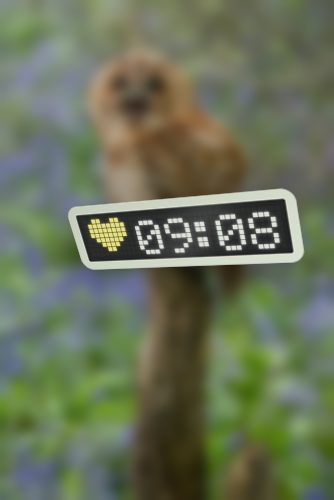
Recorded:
{"hour": 9, "minute": 8}
